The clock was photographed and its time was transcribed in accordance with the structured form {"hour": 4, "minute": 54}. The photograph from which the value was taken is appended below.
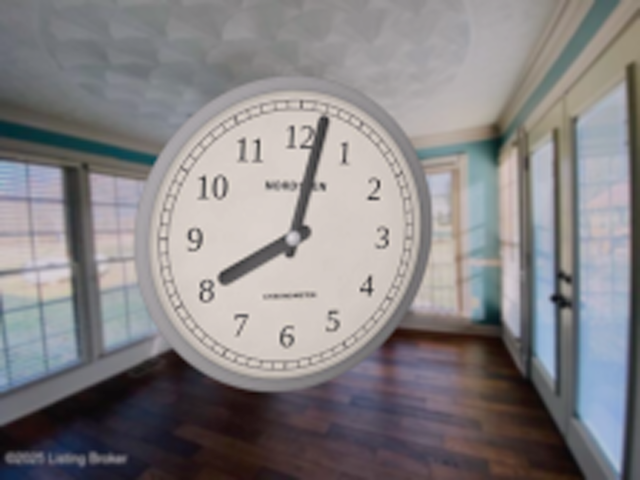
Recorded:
{"hour": 8, "minute": 2}
